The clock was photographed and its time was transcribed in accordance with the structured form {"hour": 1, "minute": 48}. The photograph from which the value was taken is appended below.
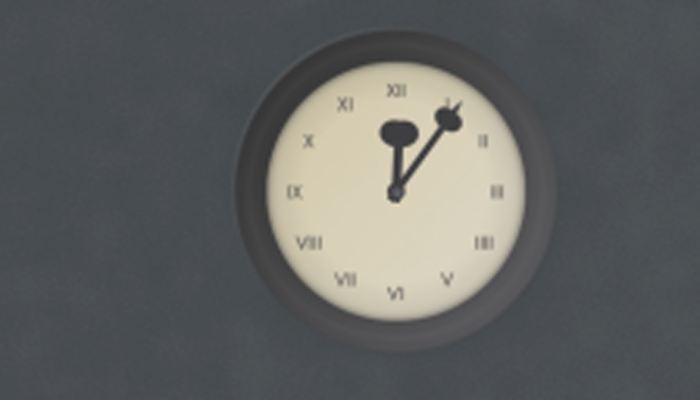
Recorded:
{"hour": 12, "minute": 6}
